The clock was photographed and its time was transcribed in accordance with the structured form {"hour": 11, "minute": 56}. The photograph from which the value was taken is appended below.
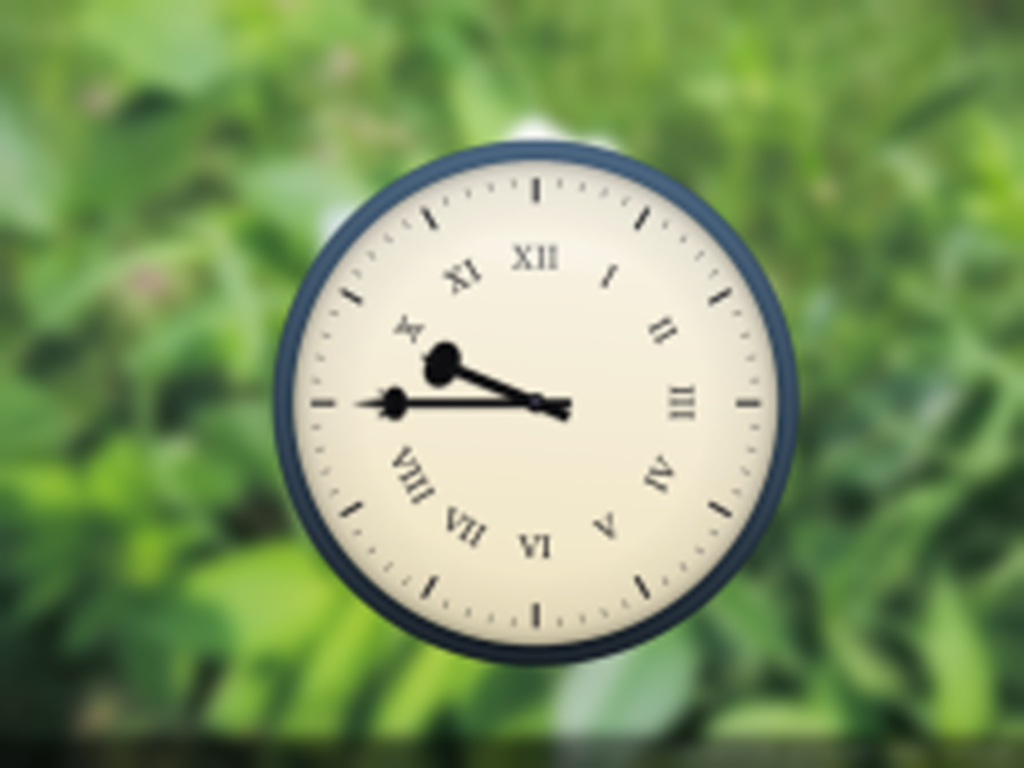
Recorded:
{"hour": 9, "minute": 45}
